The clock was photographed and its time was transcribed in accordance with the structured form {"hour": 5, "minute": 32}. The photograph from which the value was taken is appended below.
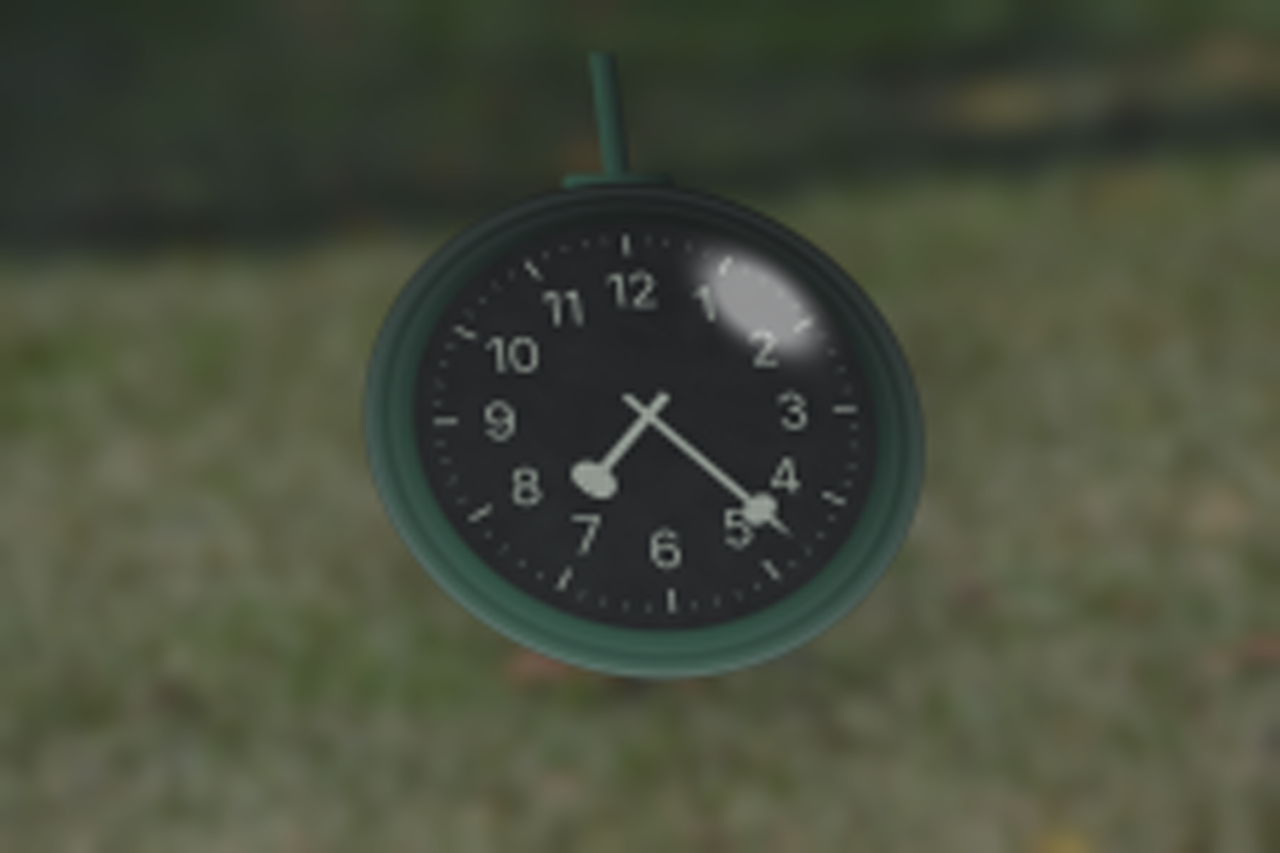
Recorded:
{"hour": 7, "minute": 23}
